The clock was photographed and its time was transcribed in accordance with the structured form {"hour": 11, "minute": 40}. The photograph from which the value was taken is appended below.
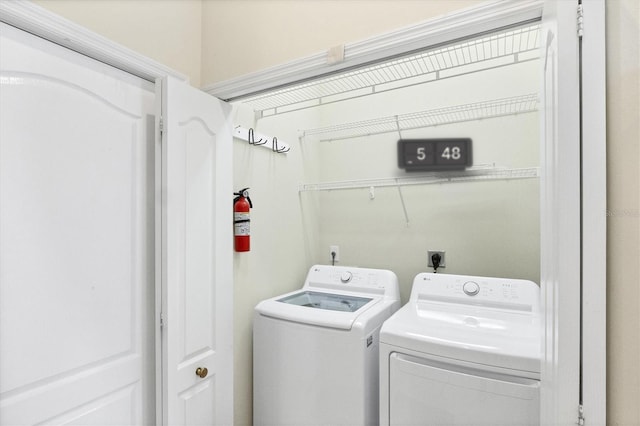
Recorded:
{"hour": 5, "minute": 48}
